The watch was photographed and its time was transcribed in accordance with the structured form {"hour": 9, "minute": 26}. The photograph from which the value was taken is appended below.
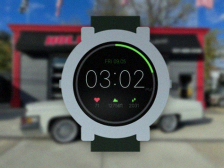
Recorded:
{"hour": 3, "minute": 2}
